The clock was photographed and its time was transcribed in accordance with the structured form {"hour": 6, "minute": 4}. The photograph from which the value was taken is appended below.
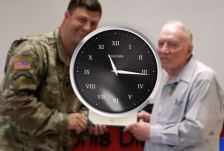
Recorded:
{"hour": 11, "minute": 16}
